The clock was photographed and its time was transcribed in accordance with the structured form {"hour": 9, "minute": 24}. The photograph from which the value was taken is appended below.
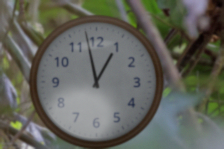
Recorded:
{"hour": 12, "minute": 58}
